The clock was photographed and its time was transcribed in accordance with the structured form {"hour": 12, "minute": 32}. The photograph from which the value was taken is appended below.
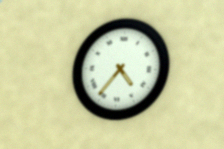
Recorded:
{"hour": 4, "minute": 36}
